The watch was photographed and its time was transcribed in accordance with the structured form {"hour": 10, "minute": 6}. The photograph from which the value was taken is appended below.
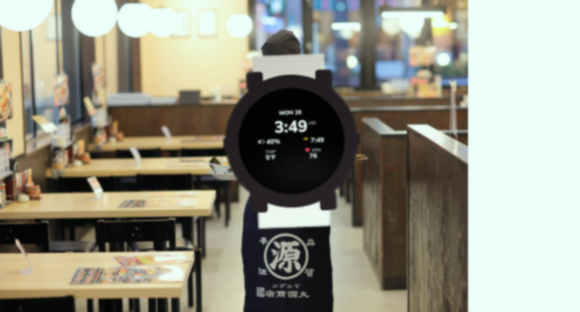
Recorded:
{"hour": 3, "minute": 49}
